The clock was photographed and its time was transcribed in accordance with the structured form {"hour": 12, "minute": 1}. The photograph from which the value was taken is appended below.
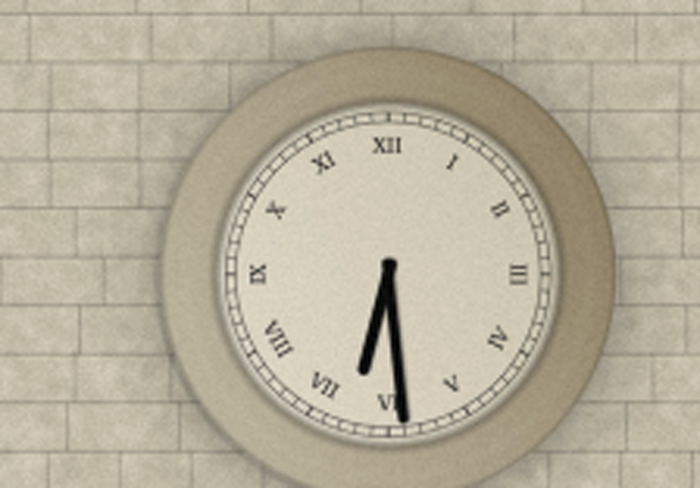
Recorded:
{"hour": 6, "minute": 29}
